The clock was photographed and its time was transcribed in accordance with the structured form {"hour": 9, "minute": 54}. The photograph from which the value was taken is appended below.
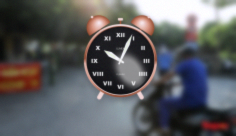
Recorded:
{"hour": 10, "minute": 4}
